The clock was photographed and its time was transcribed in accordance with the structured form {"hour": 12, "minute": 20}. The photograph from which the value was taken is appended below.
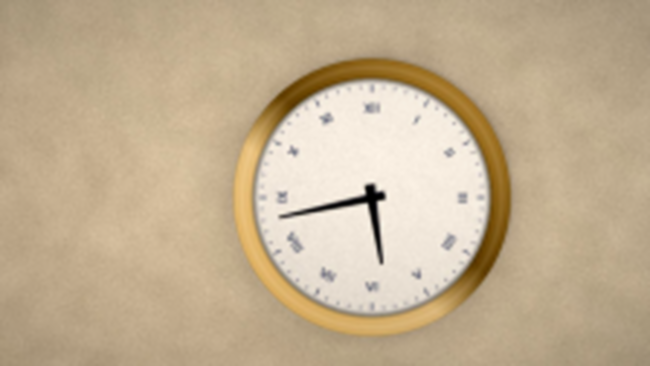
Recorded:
{"hour": 5, "minute": 43}
